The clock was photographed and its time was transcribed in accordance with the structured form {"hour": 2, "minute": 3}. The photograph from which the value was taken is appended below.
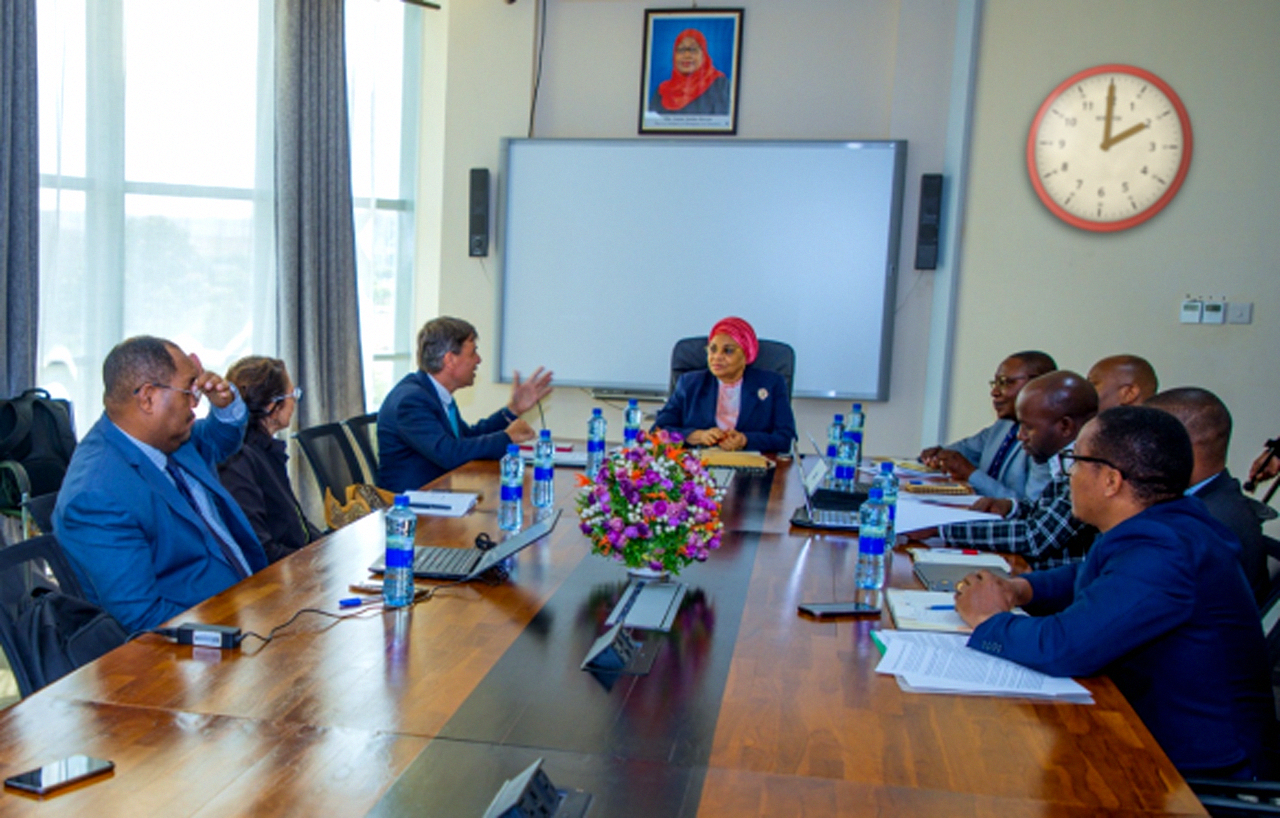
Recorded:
{"hour": 2, "minute": 0}
